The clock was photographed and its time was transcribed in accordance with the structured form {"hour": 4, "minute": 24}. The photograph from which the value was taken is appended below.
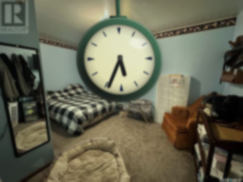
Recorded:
{"hour": 5, "minute": 34}
